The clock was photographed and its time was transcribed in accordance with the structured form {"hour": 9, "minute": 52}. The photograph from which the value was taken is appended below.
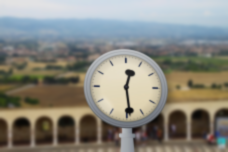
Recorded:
{"hour": 12, "minute": 29}
